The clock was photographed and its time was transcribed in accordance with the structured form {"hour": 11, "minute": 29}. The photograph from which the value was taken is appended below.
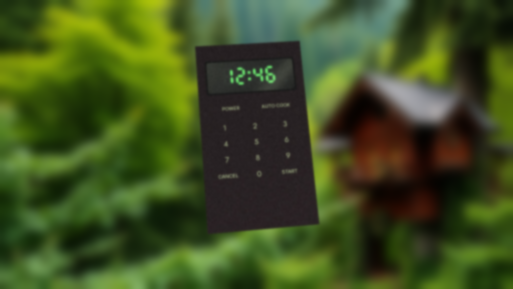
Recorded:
{"hour": 12, "minute": 46}
